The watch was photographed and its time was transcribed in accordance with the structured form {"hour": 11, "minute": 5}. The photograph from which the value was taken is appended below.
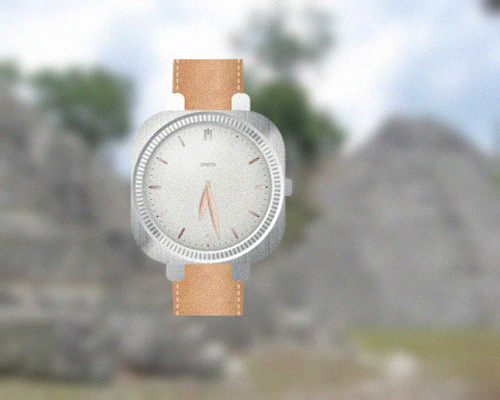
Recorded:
{"hour": 6, "minute": 28}
